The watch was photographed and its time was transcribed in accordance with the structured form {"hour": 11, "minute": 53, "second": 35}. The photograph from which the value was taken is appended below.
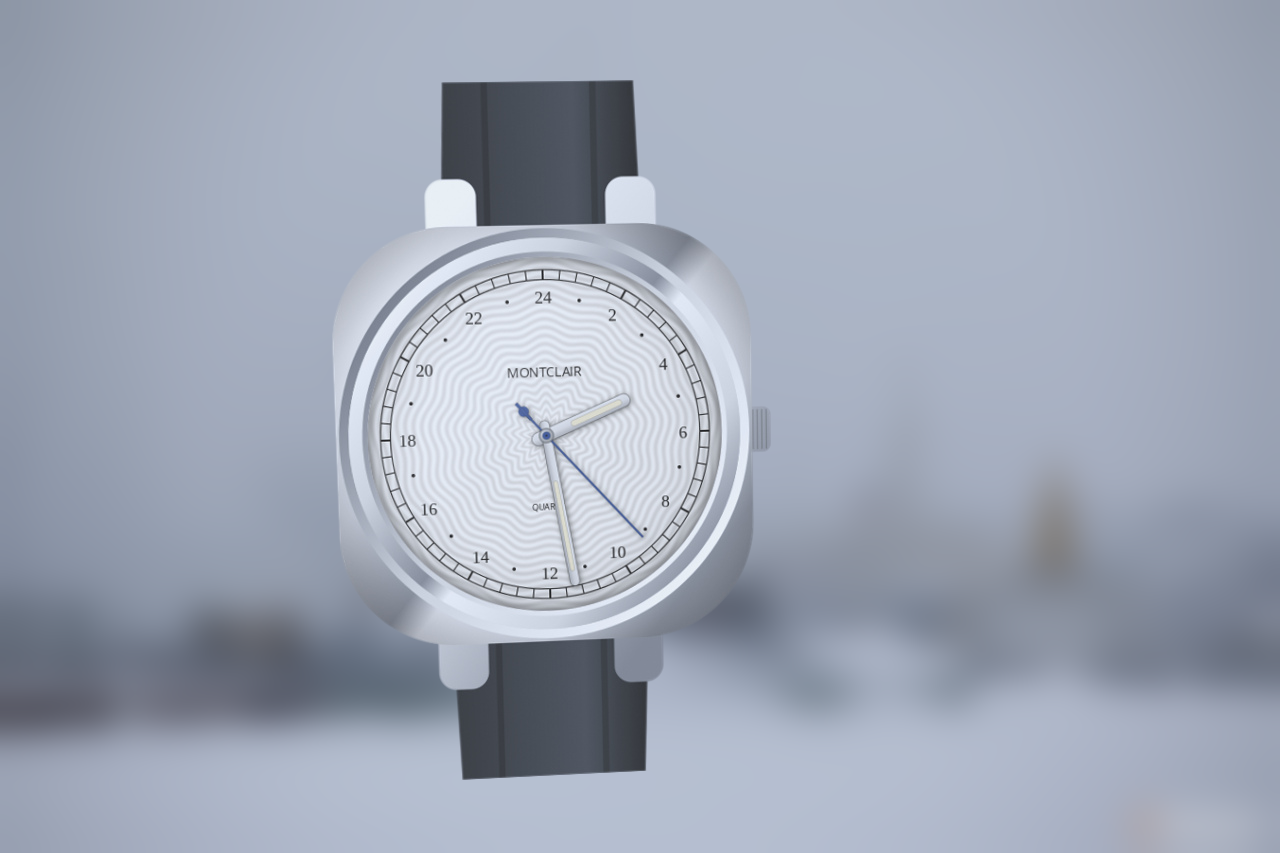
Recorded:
{"hour": 4, "minute": 28, "second": 23}
